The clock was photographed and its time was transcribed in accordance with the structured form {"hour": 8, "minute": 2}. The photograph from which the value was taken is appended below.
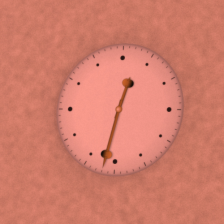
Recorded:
{"hour": 12, "minute": 32}
